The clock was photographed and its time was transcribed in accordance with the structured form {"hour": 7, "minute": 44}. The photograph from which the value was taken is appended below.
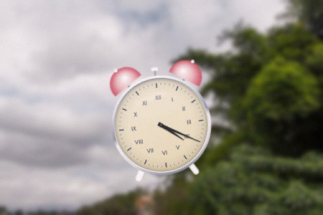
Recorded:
{"hour": 4, "minute": 20}
